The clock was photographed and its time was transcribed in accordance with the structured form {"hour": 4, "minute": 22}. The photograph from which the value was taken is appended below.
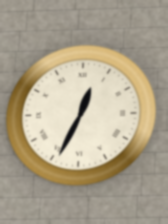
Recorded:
{"hour": 12, "minute": 34}
